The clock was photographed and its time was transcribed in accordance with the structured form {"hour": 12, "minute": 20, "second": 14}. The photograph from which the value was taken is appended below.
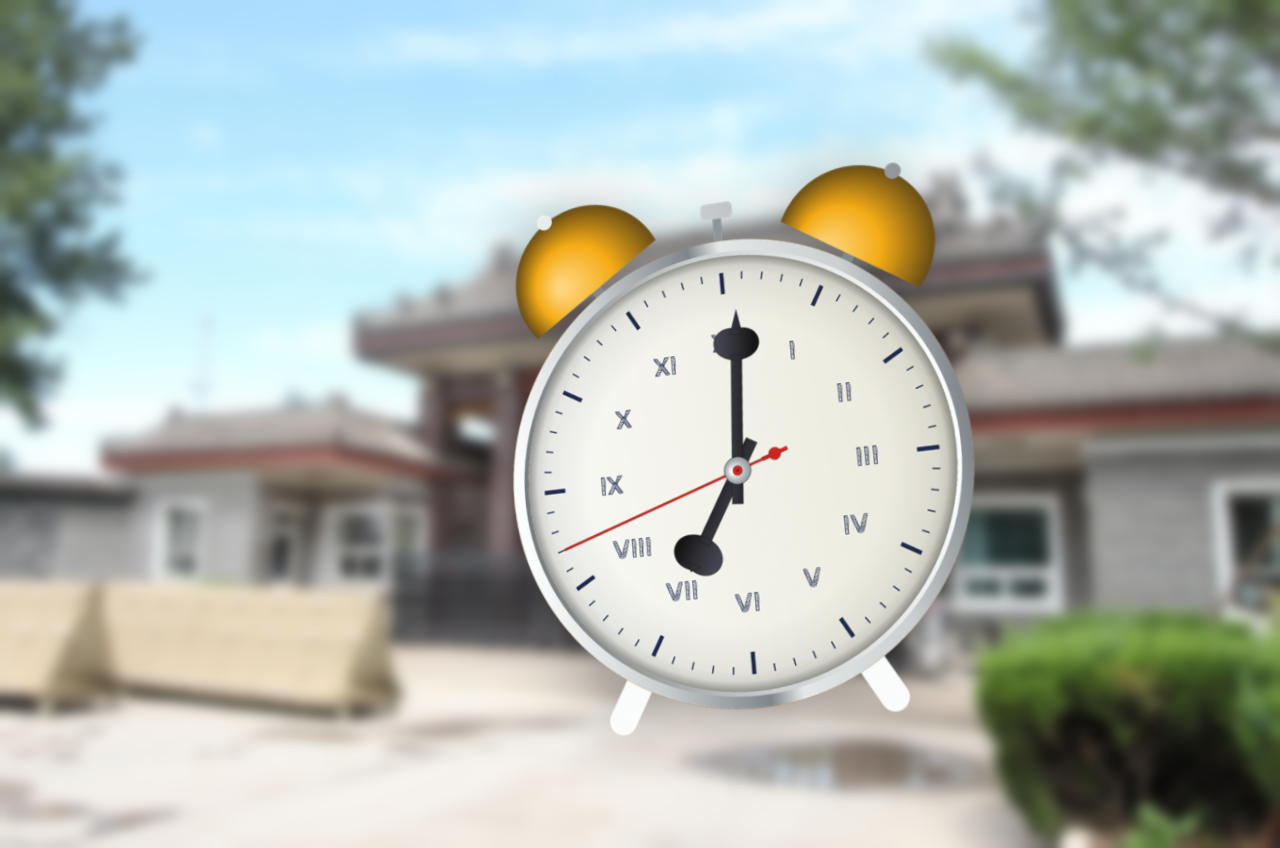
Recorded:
{"hour": 7, "minute": 0, "second": 42}
